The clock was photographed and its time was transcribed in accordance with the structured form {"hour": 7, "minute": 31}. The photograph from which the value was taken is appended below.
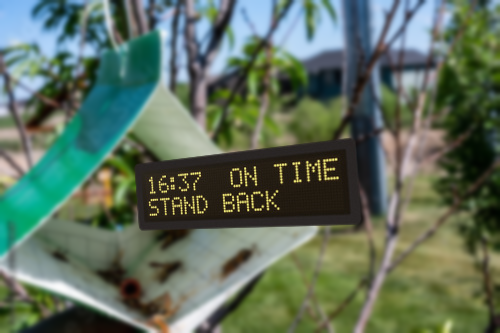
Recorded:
{"hour": 16, "minute": 37}
